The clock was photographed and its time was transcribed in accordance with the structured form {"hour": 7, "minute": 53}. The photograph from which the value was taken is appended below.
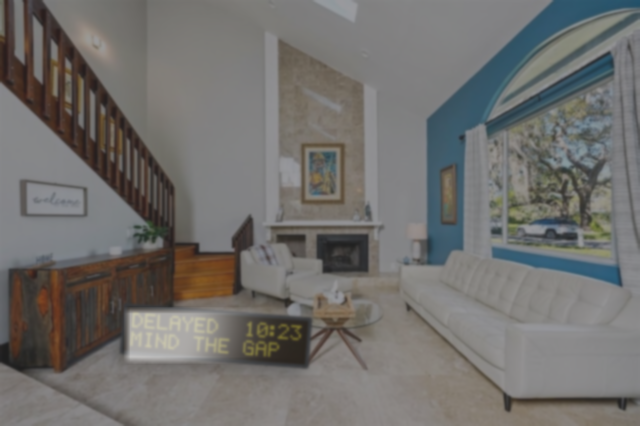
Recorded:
{"hour": 10, "minute": 23}
